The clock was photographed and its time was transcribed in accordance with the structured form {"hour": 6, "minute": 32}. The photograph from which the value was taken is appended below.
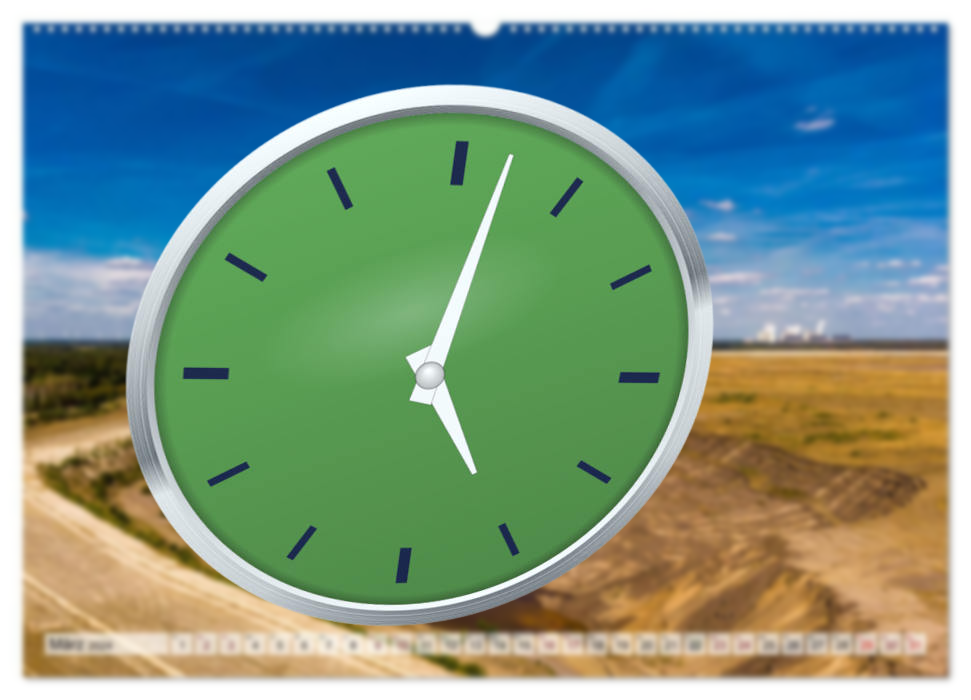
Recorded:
{"hour": 5, "minute": 2}
